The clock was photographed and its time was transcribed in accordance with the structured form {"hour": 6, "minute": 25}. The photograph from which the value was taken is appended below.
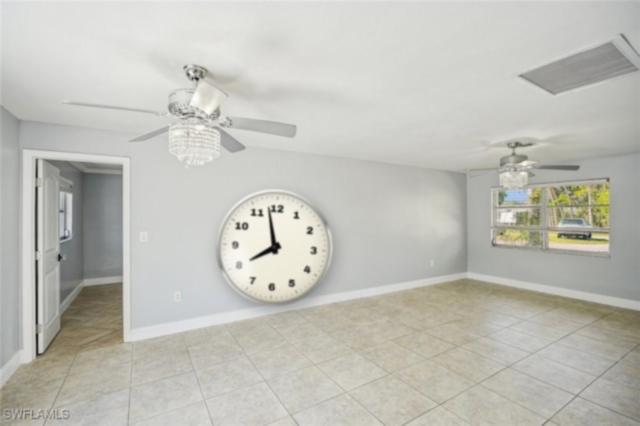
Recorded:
{"hour": 7, "minute": 58}
